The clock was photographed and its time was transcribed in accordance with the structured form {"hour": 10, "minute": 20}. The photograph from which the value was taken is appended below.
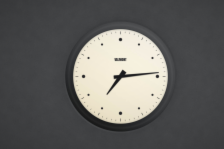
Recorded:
{"hour": 7, "minute": 14}
